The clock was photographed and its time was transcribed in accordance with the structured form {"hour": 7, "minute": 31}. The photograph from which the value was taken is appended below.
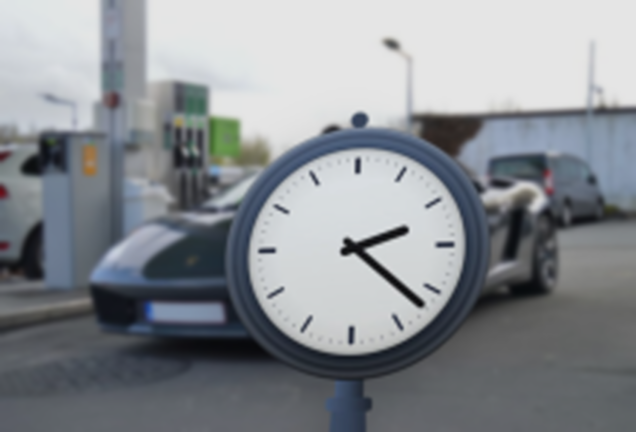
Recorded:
{"hour": 2, "minute": 22}
